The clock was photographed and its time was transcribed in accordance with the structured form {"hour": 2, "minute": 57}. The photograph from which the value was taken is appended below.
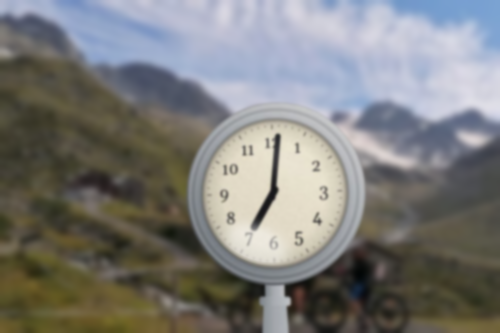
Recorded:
{"hour": 7, "minute": 1}
